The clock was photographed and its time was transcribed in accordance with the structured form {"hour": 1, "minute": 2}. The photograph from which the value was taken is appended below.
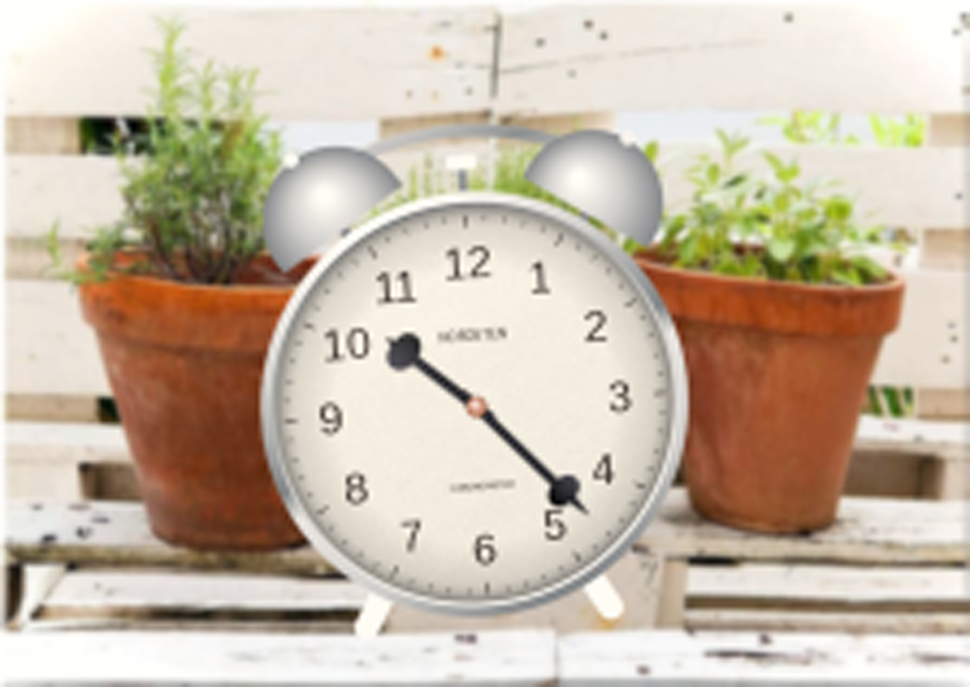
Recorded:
{"hour": 10, "minute": 23}
